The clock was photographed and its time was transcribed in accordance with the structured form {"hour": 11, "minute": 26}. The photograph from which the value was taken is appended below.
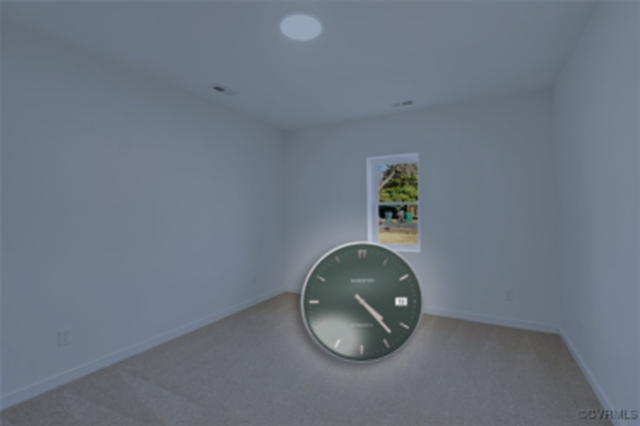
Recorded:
{"hour": 4, "minute": 23}
